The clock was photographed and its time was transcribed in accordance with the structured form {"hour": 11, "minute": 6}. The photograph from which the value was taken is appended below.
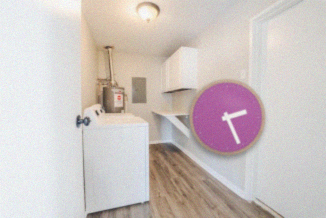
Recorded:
{"hour": 2, "minute": 26}
